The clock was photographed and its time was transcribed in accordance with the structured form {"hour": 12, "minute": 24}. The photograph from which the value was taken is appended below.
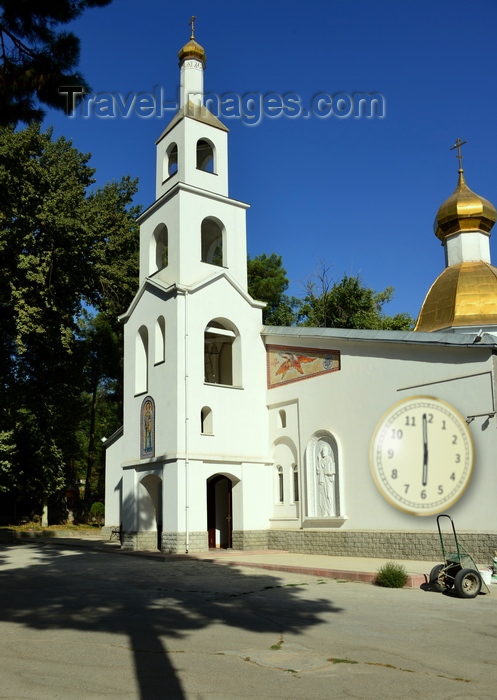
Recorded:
{"hour": 5, "minute": 59}
